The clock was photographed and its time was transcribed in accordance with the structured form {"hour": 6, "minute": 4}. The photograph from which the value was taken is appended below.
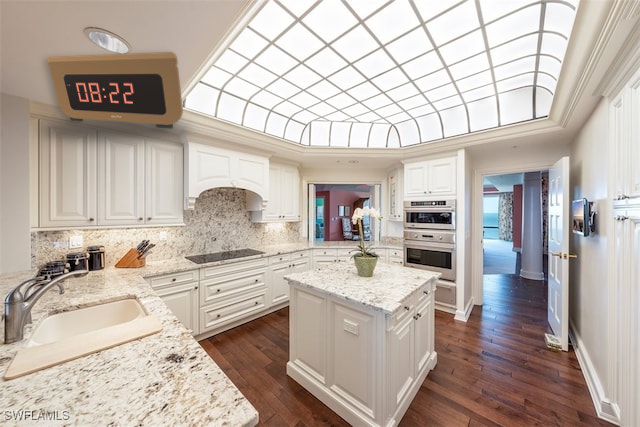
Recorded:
{"hour": 8, "minute": 22}
